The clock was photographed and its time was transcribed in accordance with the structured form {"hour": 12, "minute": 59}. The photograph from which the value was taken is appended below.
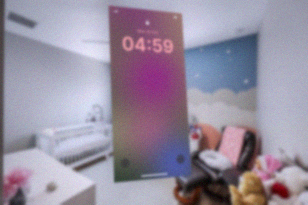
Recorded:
{"hour": 4, "minute": 59}
